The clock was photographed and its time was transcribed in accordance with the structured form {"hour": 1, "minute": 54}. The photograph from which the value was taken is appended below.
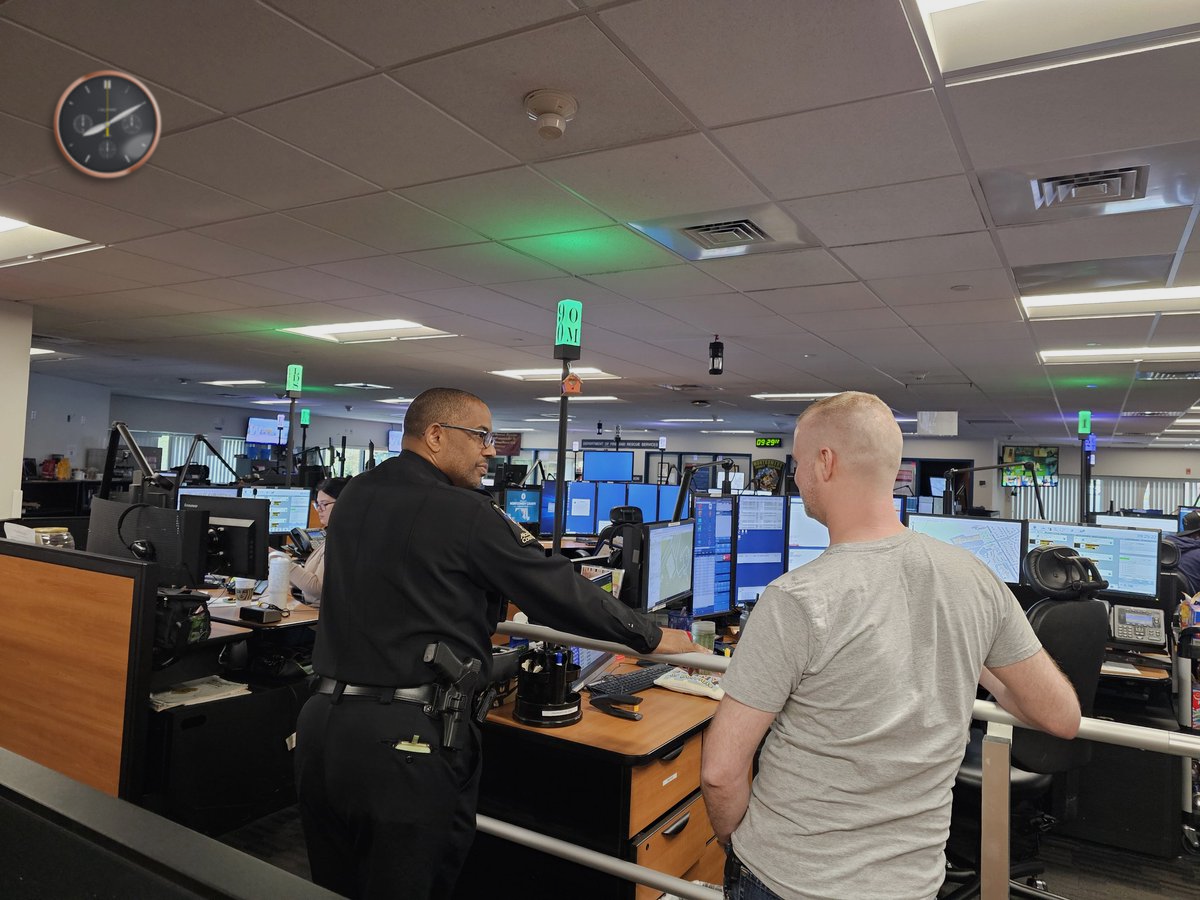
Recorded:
{"hour": 8, "minute": 10}
